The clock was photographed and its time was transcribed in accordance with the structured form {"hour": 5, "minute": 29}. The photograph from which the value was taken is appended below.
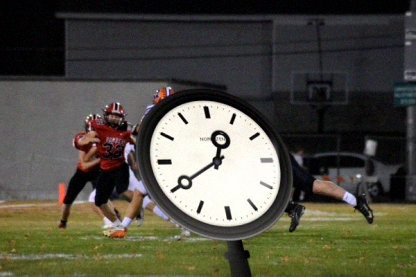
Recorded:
{"hour": 12, "minute": 40}
